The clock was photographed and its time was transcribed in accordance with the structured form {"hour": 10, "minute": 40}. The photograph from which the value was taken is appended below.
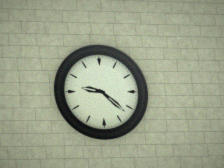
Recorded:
{"hour": 9, "minute": 22}
